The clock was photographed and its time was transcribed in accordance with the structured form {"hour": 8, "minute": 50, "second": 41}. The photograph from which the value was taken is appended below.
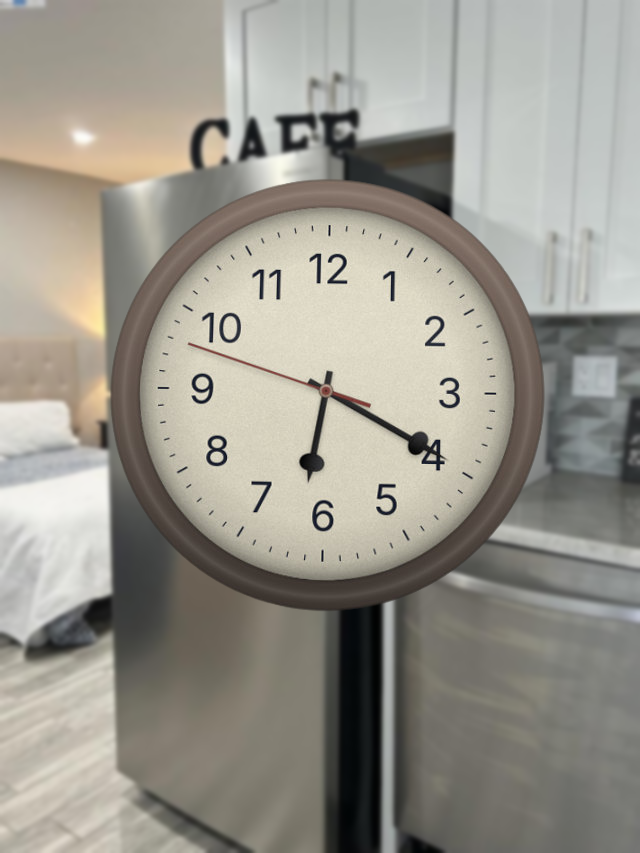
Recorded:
{"hour": 6, "minute": 19, "second": 48}
